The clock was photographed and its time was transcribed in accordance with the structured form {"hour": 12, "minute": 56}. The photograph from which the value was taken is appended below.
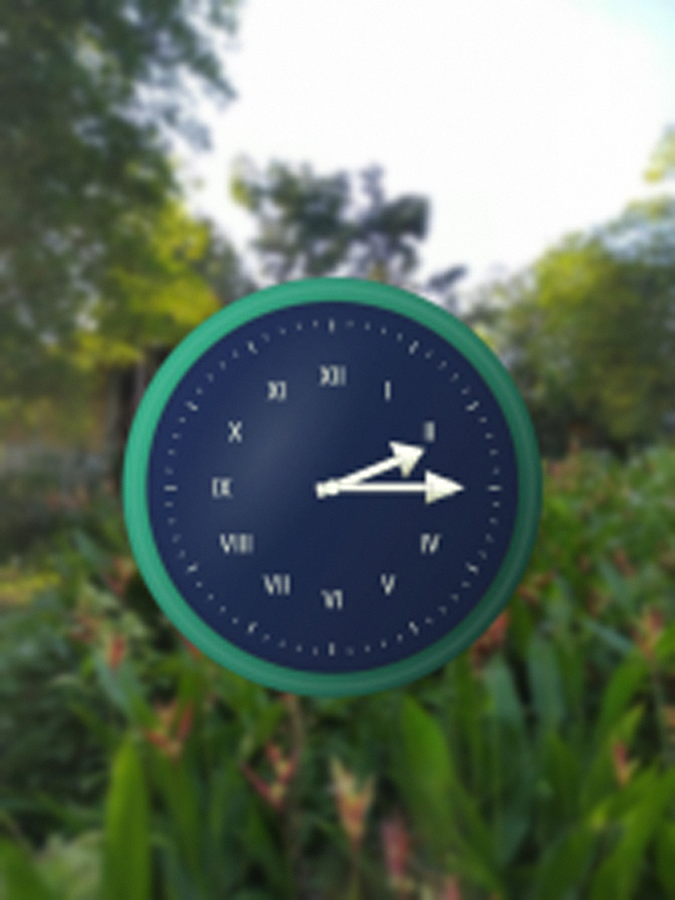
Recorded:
{"hour": 2, "minute": 15}
